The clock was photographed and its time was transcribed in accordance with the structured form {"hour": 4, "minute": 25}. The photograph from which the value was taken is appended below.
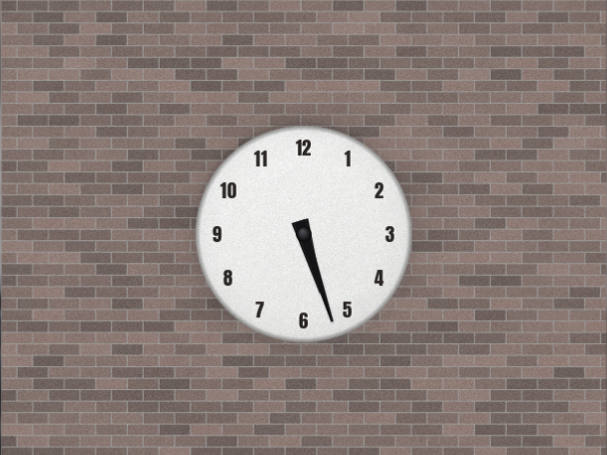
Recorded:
{"hour": 5, "minute": 27}
